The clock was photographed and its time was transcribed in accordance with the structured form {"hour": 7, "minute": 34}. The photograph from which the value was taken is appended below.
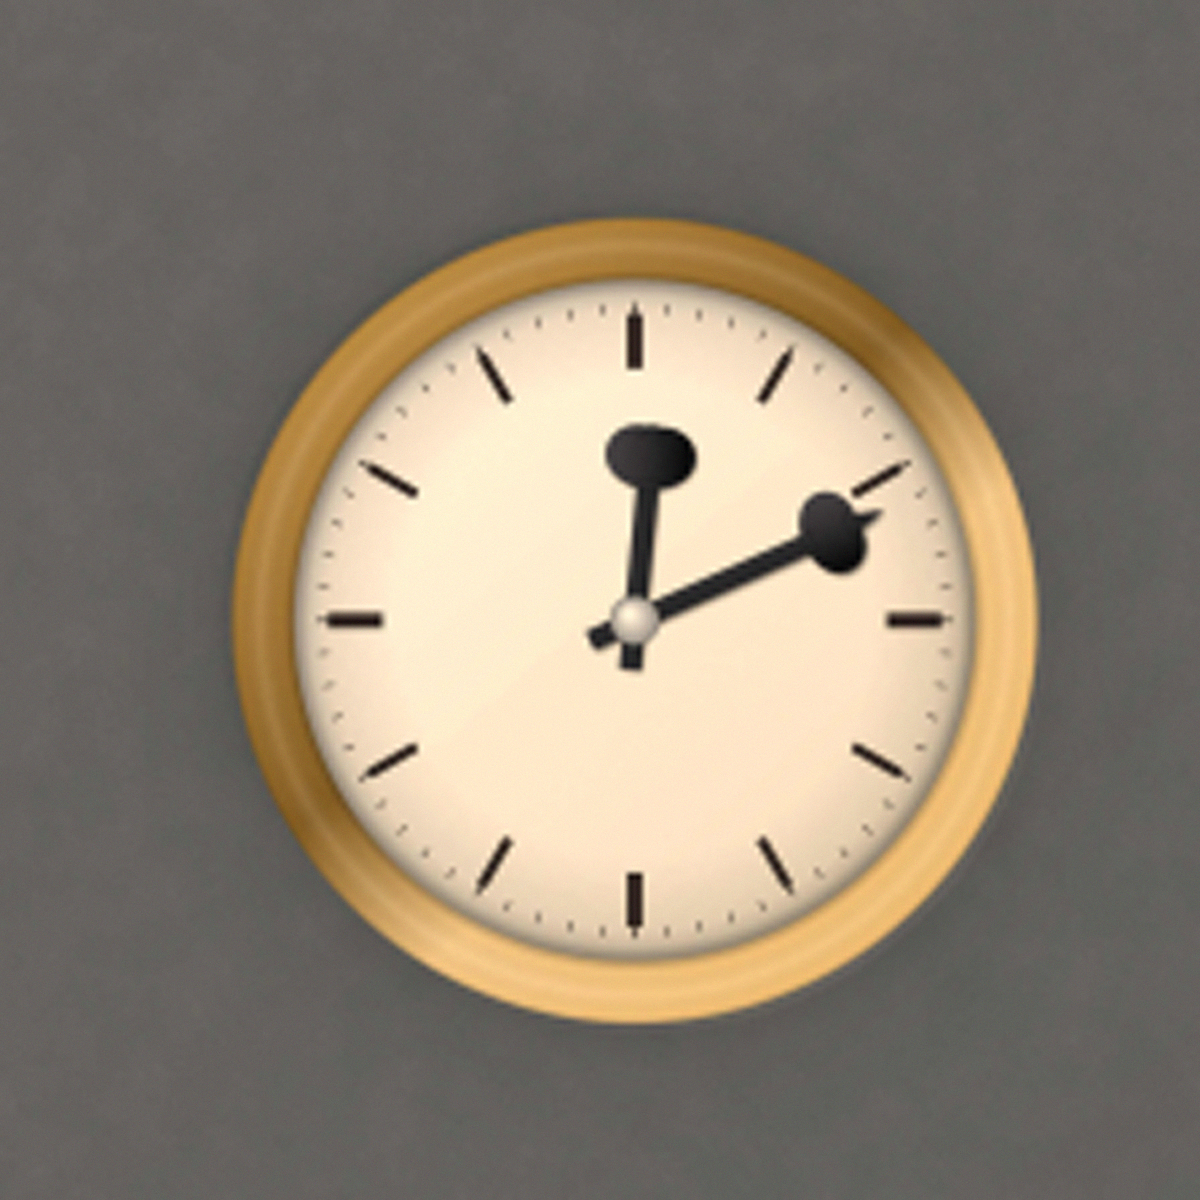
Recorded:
{"hour": 12, "minute": 11}
